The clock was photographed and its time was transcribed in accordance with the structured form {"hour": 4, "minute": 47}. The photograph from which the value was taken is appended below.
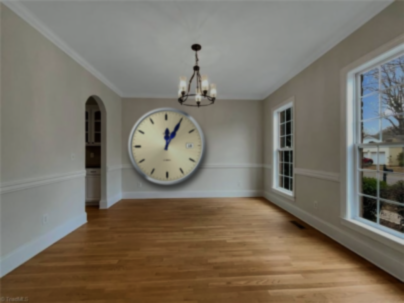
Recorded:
{"hour": 12, "minute": 5}
